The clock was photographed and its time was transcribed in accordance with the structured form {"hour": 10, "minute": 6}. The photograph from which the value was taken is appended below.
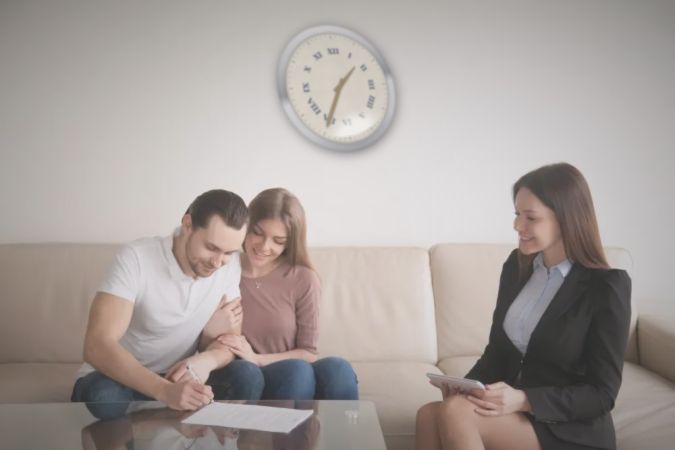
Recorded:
{"hour": 1, "minute": 35}
